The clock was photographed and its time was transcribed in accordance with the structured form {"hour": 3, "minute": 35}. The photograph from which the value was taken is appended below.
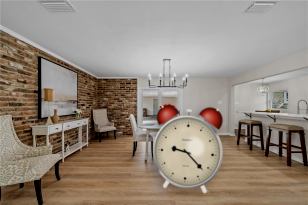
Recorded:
{"hour": 9, "minute": 22}
